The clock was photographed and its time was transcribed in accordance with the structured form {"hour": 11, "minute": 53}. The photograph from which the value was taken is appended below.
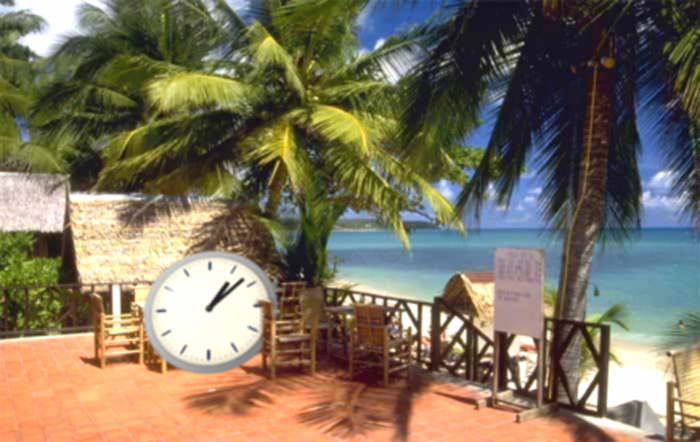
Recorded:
{"hour": 1, "minute": 8}
